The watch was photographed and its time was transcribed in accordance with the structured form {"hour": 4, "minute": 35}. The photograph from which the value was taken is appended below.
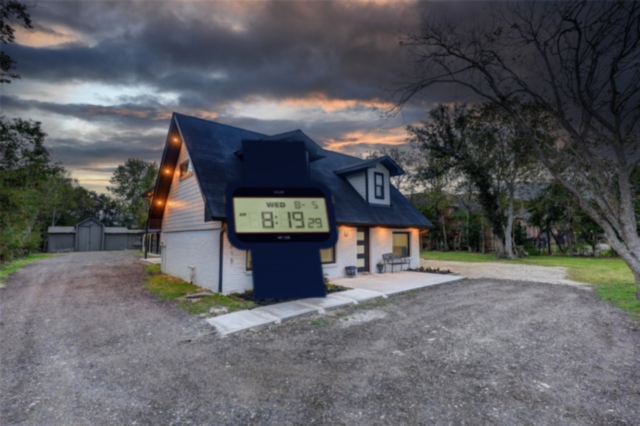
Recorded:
{"hour": 8, "minute": 19}
